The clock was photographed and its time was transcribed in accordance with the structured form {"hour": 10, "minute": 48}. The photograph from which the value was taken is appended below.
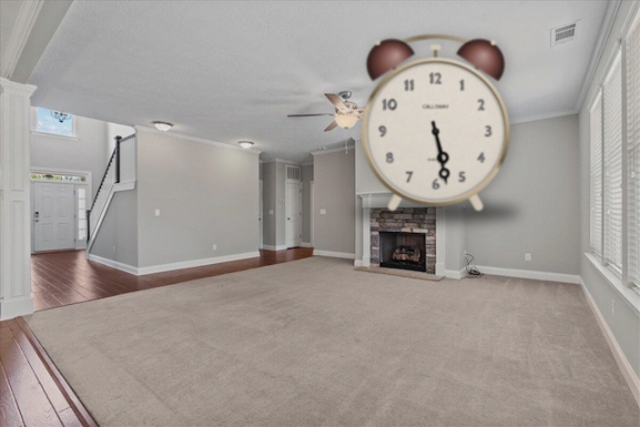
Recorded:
{"hour": 5, "minute": 28}
